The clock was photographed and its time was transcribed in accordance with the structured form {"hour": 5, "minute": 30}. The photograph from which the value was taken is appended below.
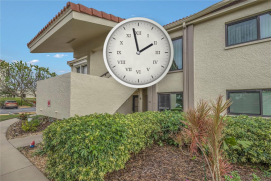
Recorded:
{"hour": 1, "minute": 58}
